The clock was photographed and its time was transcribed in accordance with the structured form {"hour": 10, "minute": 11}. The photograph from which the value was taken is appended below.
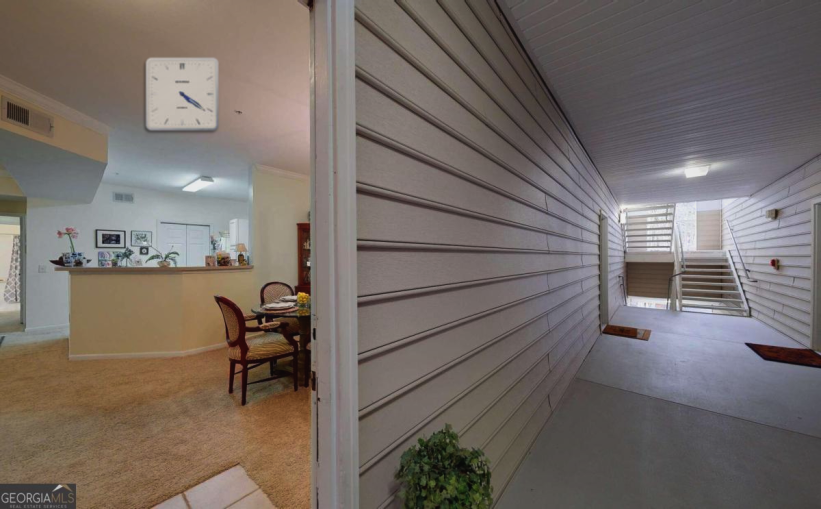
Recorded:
{"hour": 4, "minute": 21}
